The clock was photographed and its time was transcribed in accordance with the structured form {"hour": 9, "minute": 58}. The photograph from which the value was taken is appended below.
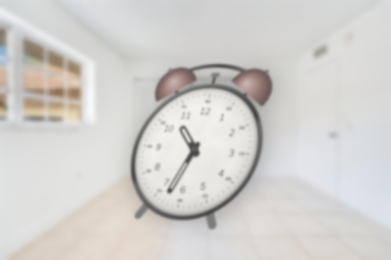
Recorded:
{"hour": 10, "minute": 33}
